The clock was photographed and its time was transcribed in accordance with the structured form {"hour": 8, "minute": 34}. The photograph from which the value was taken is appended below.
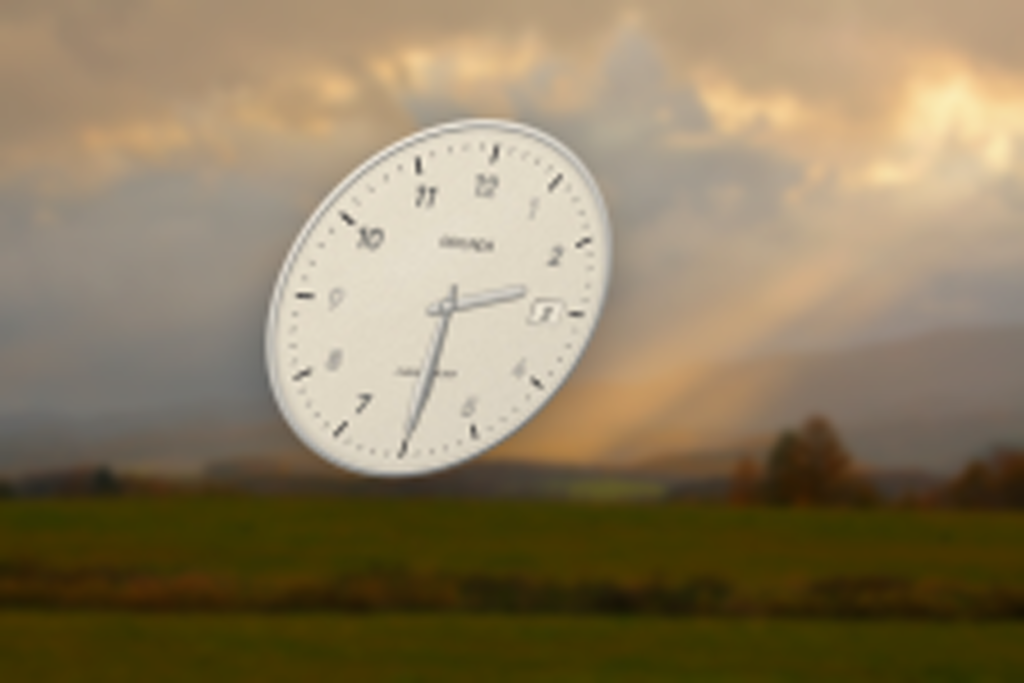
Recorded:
{"hour": 2, "minute": 30}
